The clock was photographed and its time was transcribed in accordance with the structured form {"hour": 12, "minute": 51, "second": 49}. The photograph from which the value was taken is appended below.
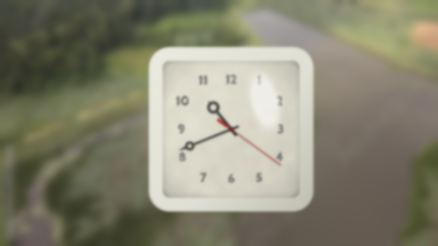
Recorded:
{"hour": 10, "minute": 41, "second": 21}
